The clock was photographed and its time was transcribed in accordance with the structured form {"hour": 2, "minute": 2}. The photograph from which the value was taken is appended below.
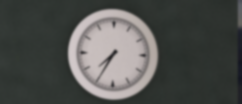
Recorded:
{"hour": 7, "minute": 35}
